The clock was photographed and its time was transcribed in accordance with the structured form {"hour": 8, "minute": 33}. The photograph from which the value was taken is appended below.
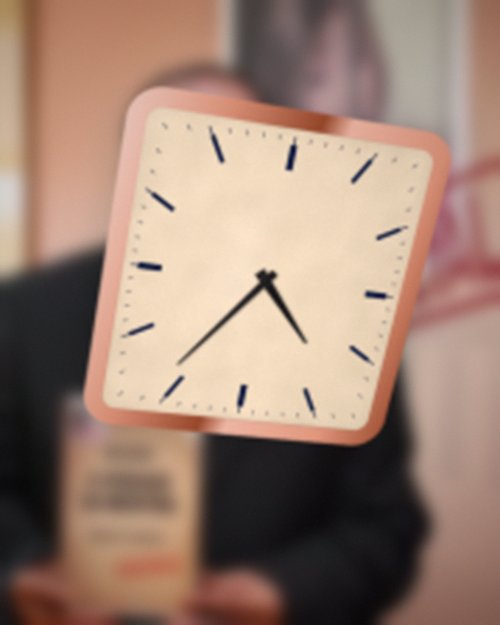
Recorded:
{"hour": 4, "minute": 36}
